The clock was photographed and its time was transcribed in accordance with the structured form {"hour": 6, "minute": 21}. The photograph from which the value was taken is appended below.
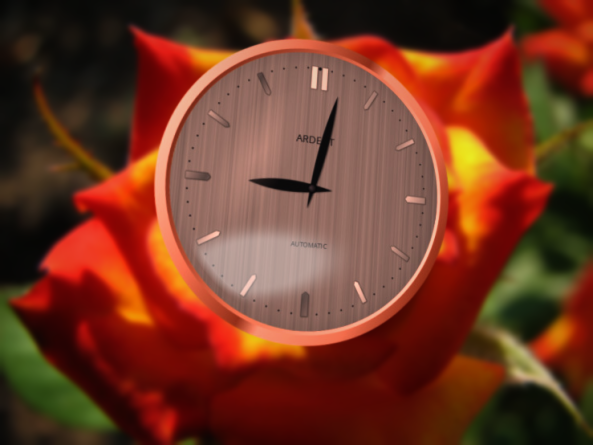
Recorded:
{"hour": 9, "minute": 2}
